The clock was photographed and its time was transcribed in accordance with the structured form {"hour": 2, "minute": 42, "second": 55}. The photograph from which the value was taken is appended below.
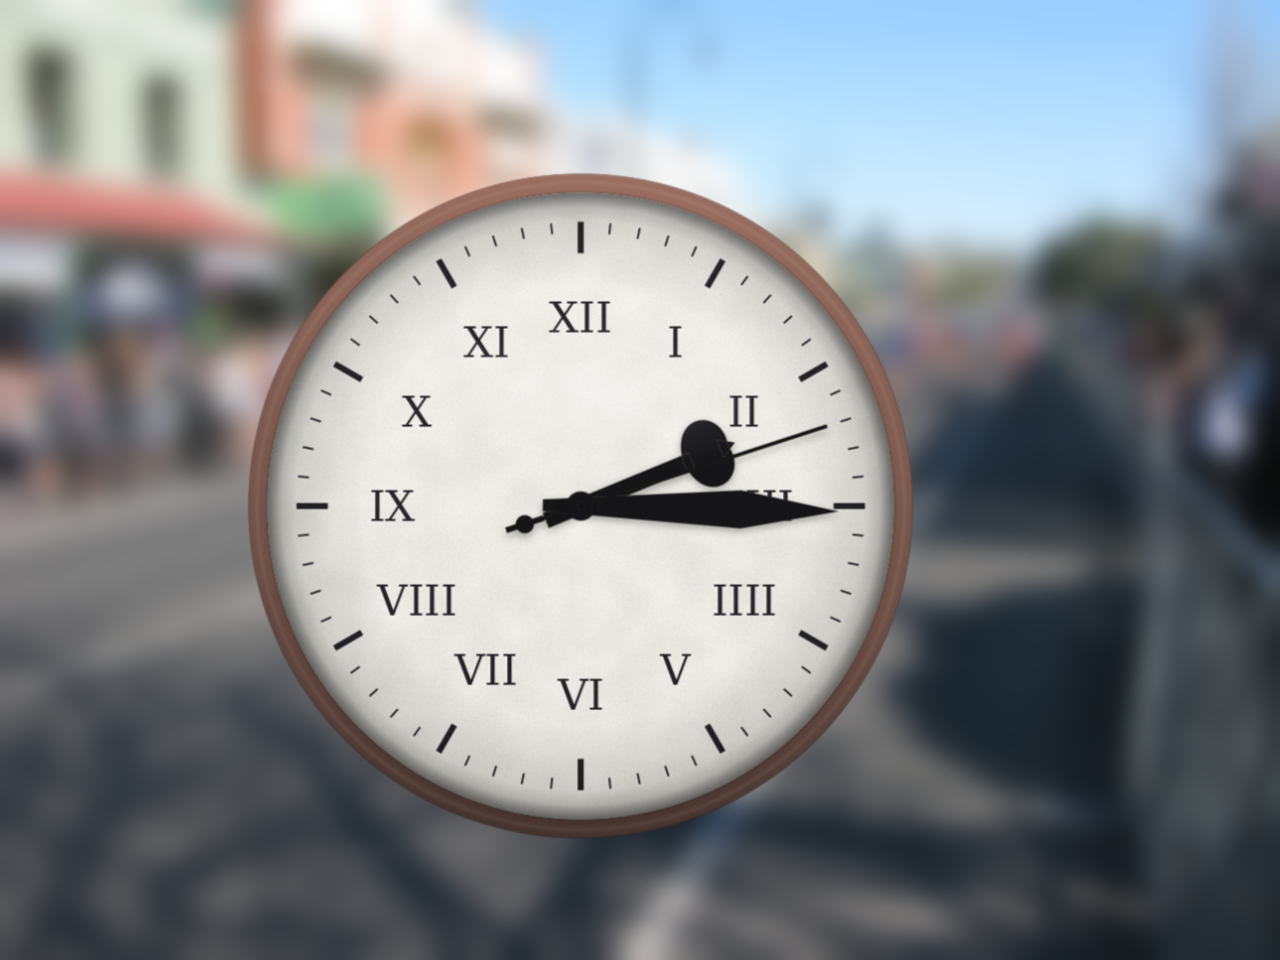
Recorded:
{"hour": 2, "minute": 15, "second": 12}
